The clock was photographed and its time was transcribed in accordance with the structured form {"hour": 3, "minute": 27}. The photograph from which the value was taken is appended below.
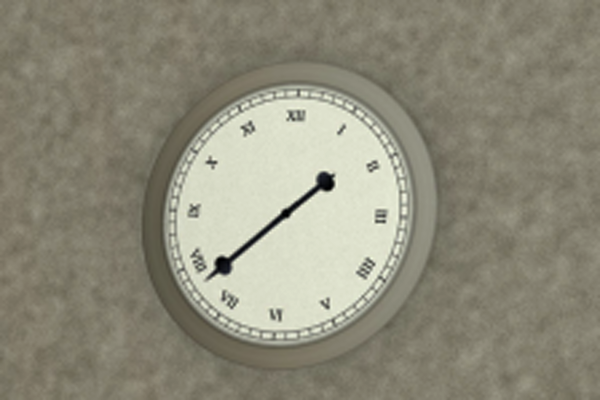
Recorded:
{"hour": 1, "minute": 38}
